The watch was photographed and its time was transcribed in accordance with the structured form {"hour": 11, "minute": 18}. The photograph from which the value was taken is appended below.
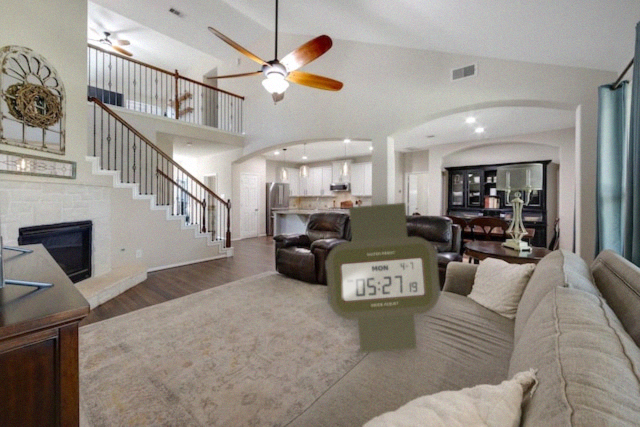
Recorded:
{"hour": 5, "minute": 27}
